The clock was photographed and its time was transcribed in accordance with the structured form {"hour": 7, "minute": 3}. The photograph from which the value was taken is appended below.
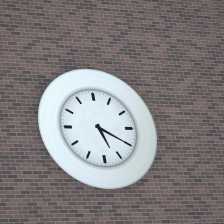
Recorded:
{"hour": 5, "minute": 20}
